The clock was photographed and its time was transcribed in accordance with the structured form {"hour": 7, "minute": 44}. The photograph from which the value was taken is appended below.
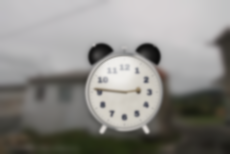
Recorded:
{"hour": 2, "minute": 46}
